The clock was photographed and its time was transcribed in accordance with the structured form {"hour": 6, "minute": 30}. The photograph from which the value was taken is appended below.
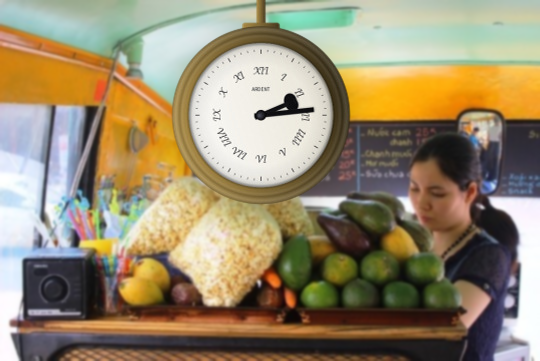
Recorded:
{"hour": 2, "minute": 14}
